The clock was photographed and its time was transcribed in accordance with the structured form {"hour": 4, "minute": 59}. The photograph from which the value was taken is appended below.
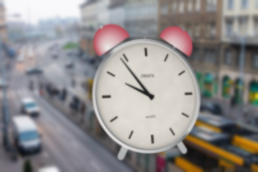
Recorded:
{"hour": 9, "minute": 54}
